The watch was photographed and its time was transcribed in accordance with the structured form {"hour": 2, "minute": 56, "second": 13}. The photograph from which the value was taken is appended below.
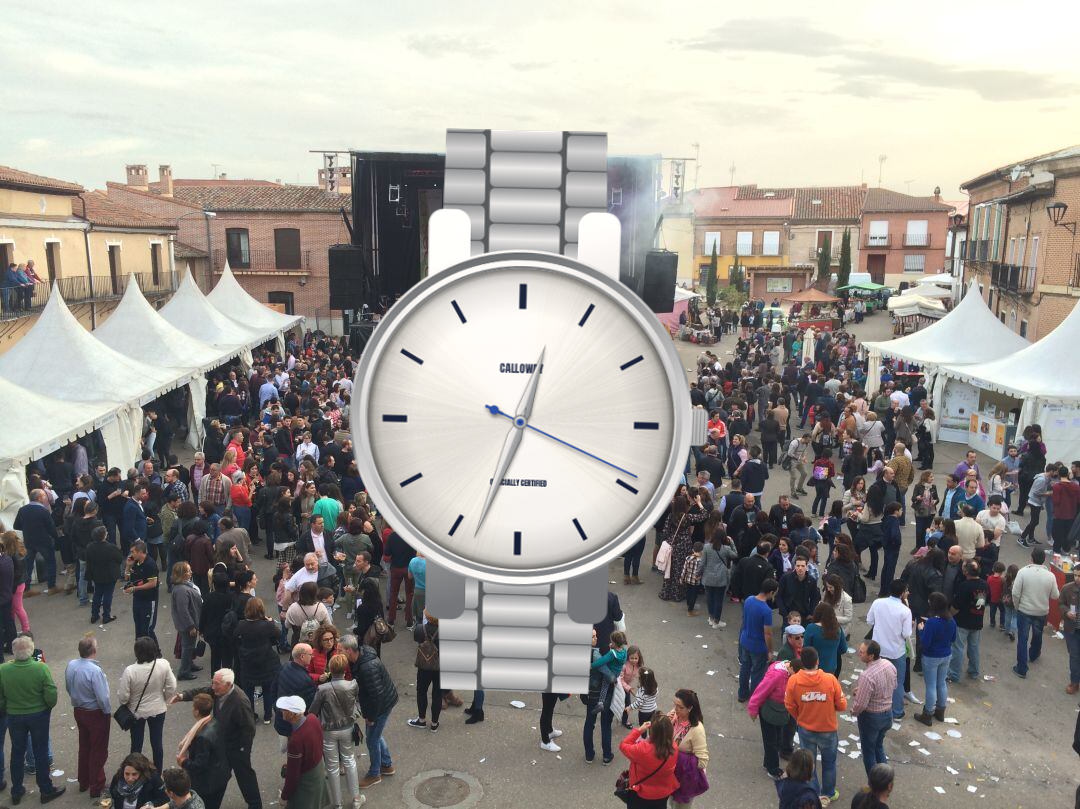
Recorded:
{"hour": 12, "minute": 33, "second": 19}
